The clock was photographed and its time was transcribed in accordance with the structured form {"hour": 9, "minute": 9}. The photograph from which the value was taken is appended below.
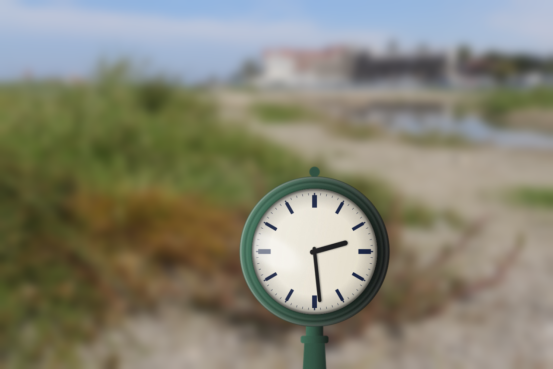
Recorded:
{"hour": 2, "minute": 29}
